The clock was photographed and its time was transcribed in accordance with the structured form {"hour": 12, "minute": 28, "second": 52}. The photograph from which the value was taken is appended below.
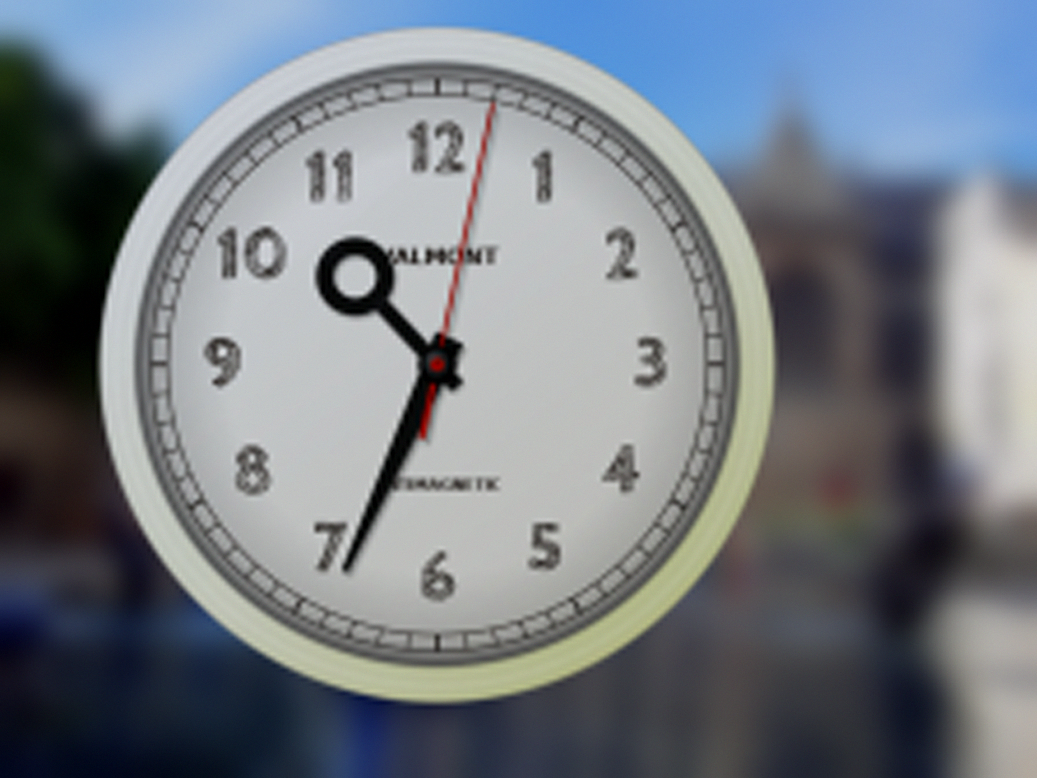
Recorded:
{"hour": 10, "minute": 34, "second": 2}
